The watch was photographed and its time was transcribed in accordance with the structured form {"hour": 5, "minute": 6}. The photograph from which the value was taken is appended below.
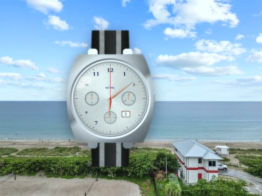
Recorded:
{"hour": 6, "minute": 9}
